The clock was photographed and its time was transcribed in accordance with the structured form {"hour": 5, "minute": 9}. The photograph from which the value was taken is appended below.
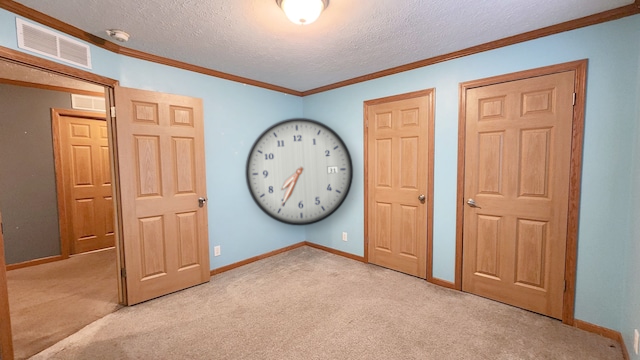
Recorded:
{"hour": 7, "minute": 35}
